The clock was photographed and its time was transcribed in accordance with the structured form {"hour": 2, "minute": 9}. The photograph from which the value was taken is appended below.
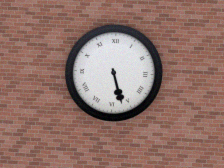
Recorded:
{"hour": 5, "minute": 27}
